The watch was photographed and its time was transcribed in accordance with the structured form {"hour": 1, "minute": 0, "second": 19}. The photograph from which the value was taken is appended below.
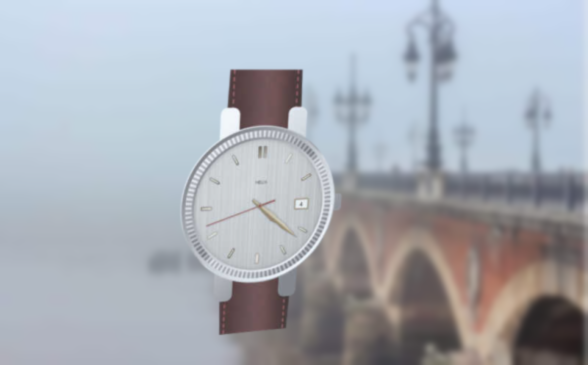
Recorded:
{"hour": 4, "minute": 21, "second": 42}
